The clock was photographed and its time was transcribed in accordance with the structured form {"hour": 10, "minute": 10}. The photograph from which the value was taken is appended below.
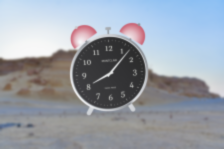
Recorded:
{"hour": 8, "minute": 7}
